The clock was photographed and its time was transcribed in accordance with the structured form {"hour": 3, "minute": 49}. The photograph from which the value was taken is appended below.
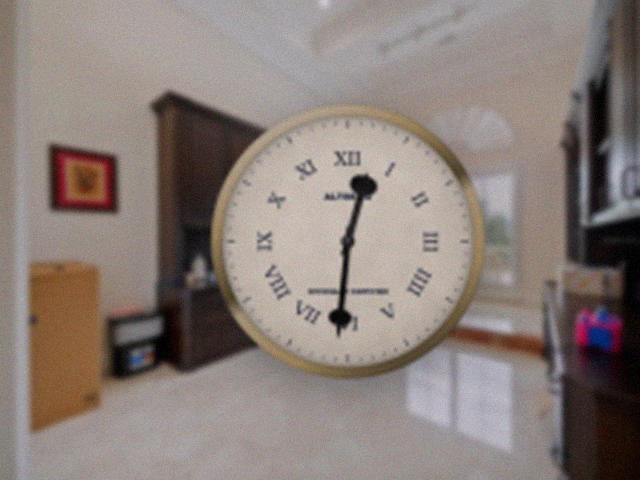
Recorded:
{"hour": 12, "minute": 31}
